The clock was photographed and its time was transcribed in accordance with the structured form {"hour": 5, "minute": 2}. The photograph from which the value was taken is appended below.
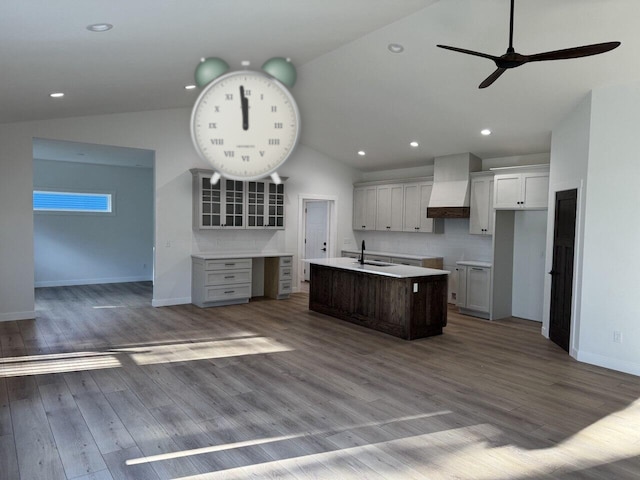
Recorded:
{"hour": 11, "minute": 59}
